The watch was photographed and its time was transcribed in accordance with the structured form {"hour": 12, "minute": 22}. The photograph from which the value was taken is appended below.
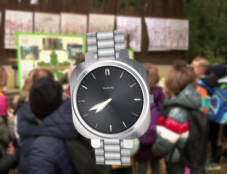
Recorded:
{"hour": 7, "minute": 41}
